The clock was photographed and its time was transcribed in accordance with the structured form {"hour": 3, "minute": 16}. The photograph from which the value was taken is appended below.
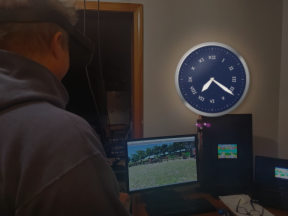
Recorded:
{"hour": 7, "minute": 21}
